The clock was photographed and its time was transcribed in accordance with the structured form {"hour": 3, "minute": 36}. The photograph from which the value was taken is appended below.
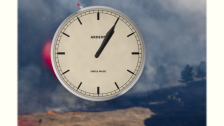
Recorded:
{"hour": 1, "minute": 5}
